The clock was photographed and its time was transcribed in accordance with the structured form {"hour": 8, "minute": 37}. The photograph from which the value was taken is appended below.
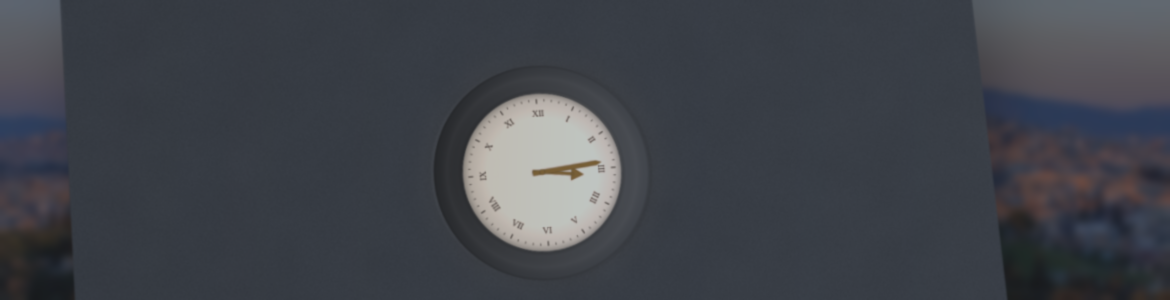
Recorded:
{"hour": 3, "minute": 14}
